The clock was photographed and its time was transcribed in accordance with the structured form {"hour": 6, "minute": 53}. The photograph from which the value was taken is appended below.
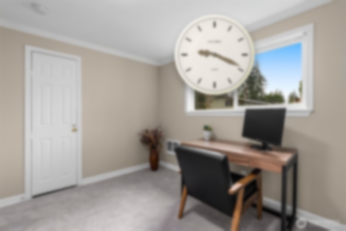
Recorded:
{"hour": 9, "minute": 19}
